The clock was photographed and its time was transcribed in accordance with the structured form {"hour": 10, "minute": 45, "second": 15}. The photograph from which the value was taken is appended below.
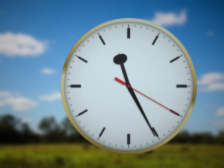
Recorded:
{"hour": 11, "minute": 25, "second": 20}
